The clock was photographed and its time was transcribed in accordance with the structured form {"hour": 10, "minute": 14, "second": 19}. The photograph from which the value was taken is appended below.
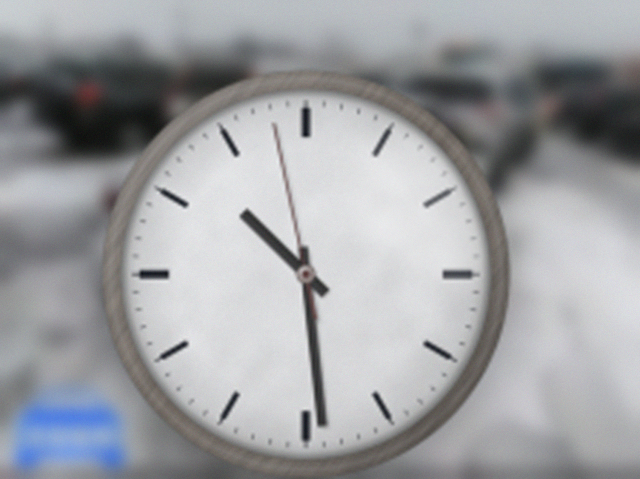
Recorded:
{"hour": 10, "minute": 28, "second": 58}
